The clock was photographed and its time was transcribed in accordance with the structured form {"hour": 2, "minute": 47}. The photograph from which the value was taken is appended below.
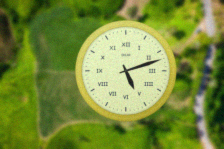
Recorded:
{"hour": 5, "minute": 12}
